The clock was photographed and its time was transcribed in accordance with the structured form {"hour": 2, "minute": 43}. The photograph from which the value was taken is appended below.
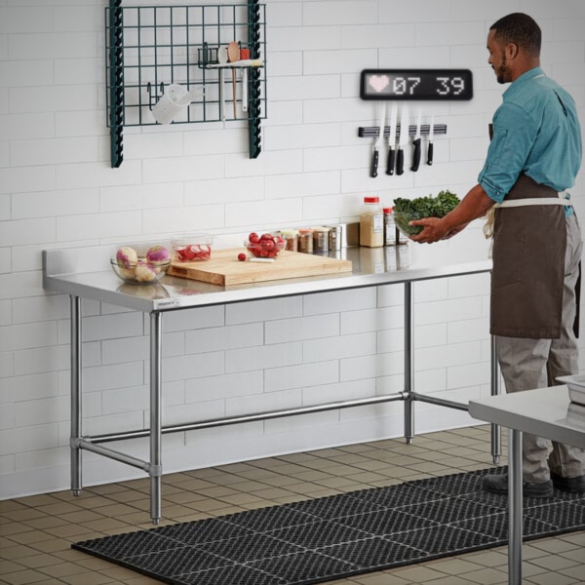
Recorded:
{"hour": 7, "minute": 39}
